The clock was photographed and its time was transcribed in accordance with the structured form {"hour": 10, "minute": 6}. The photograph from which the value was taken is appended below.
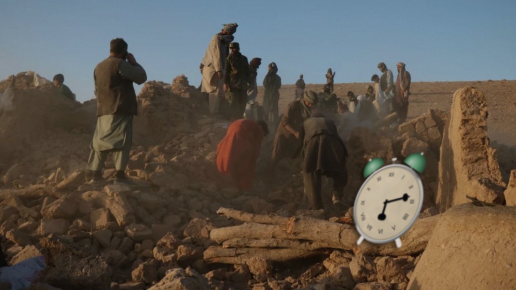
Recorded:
{"hour": 6, "minute": 13}
